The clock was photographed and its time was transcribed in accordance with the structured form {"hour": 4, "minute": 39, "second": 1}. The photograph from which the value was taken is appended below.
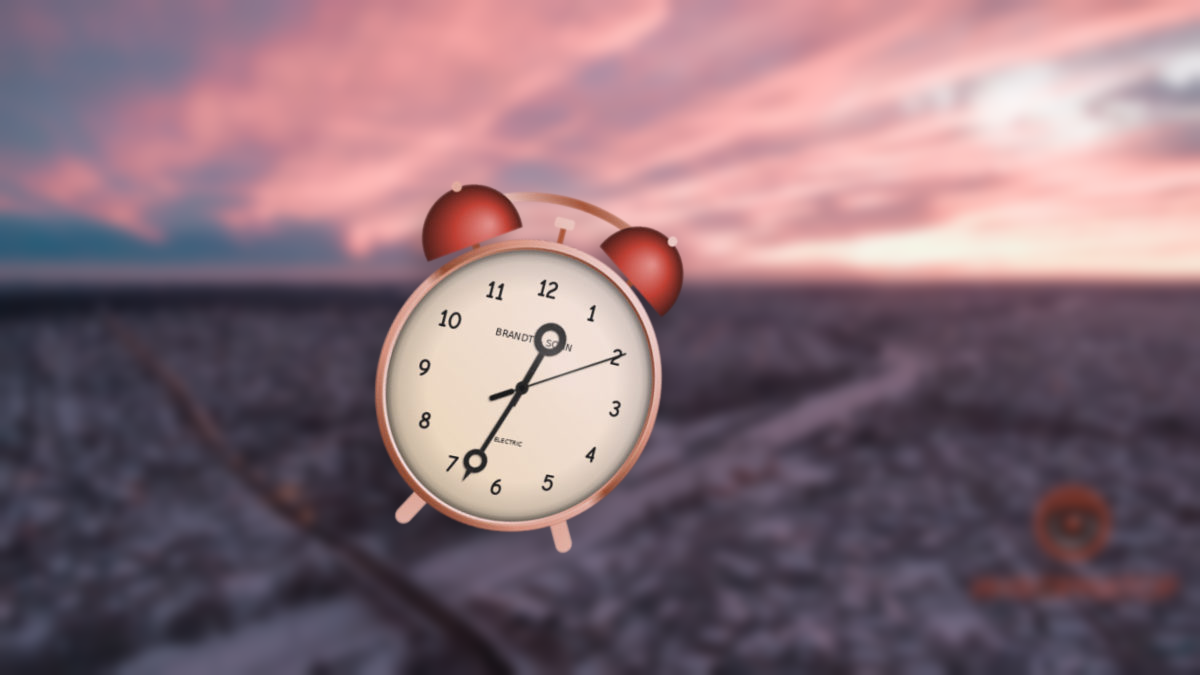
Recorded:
{"hour": 12, "minute": 33, "second": 10}
